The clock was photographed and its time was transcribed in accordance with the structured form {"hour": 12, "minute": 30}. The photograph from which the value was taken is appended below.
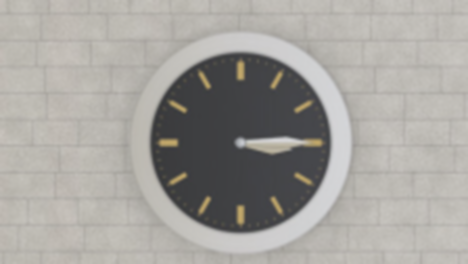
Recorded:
{"hour": 3, "minute": 15}
